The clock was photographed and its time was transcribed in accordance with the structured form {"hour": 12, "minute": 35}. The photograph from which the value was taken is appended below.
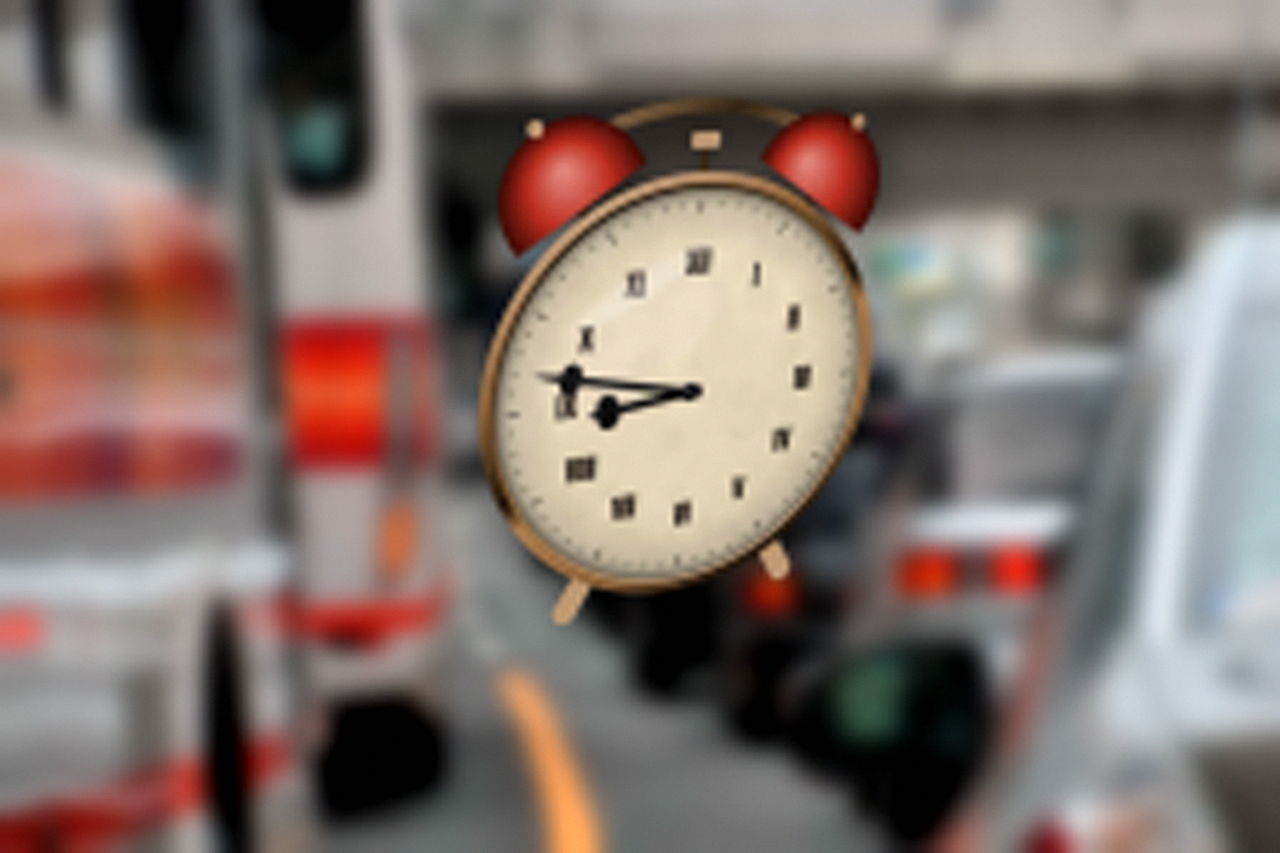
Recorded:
{"hour": 8, "minute": 47}
